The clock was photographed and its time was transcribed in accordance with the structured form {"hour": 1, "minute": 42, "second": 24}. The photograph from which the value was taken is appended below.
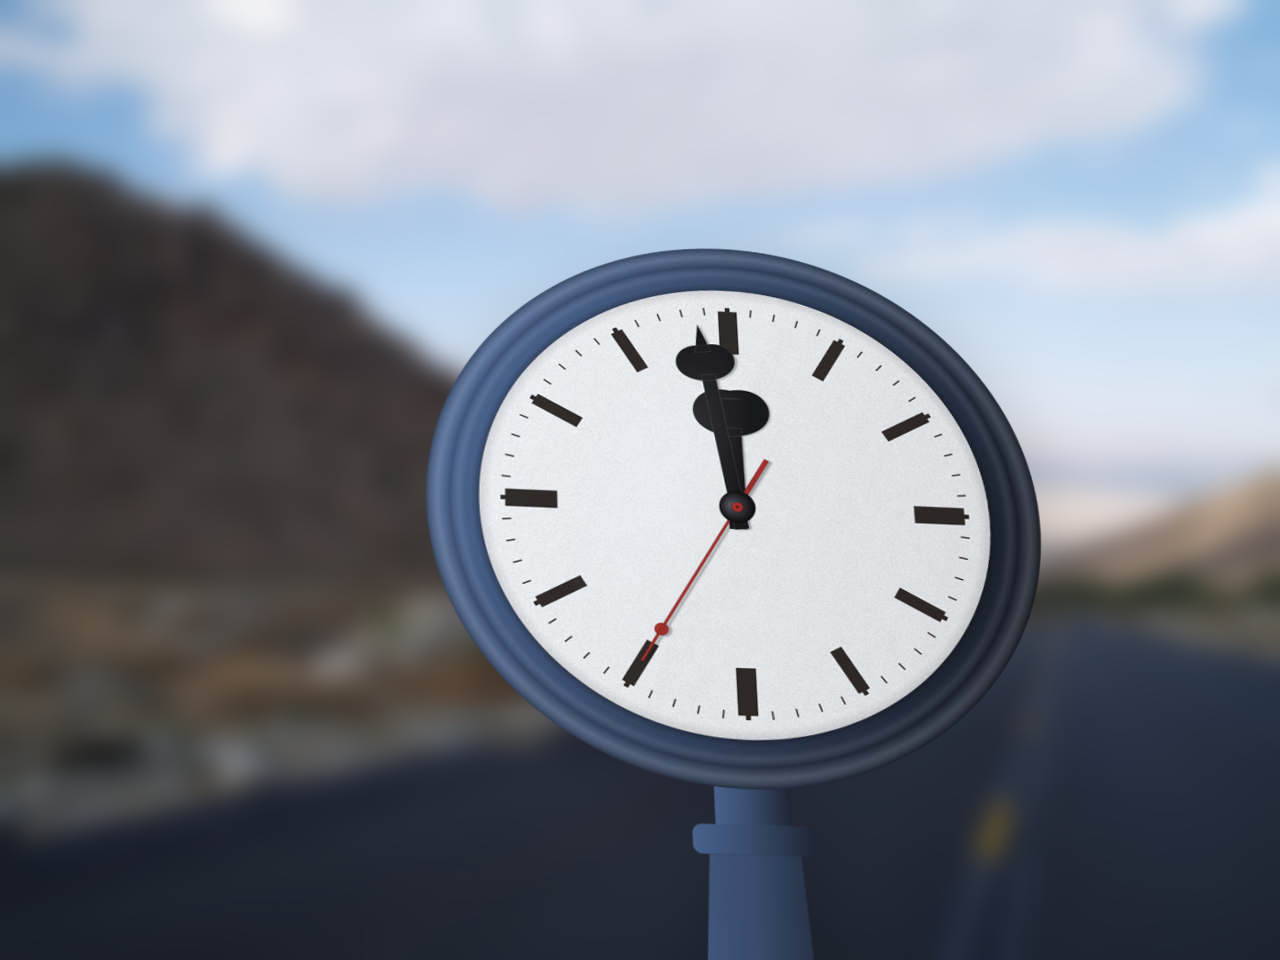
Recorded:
{"hour": 11, "minute": 58, "second": 35}
